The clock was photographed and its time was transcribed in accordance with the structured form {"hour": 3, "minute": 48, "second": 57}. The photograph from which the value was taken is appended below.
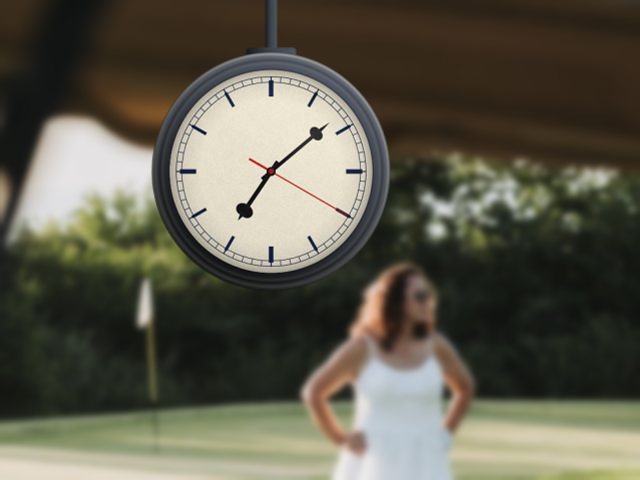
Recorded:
{"hour": 7, "minute": 8, "second": 20}
